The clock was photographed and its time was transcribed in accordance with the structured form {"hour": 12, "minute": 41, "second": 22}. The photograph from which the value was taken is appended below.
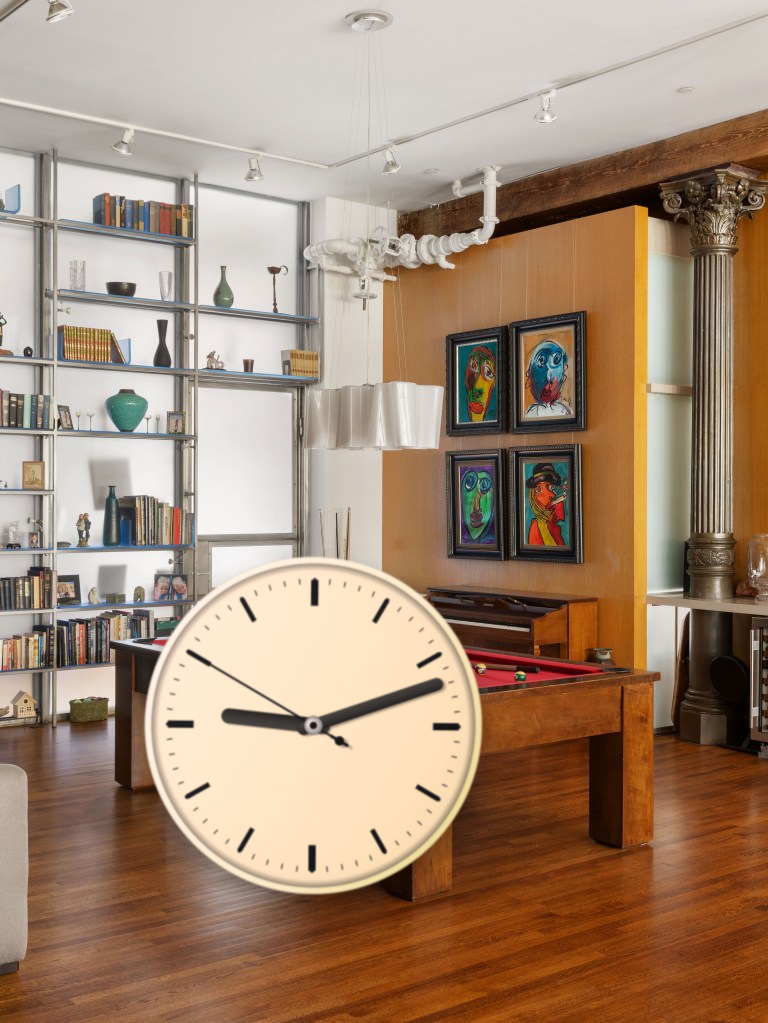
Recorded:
{"hour": 9, "minute": 11, "second": 50}
